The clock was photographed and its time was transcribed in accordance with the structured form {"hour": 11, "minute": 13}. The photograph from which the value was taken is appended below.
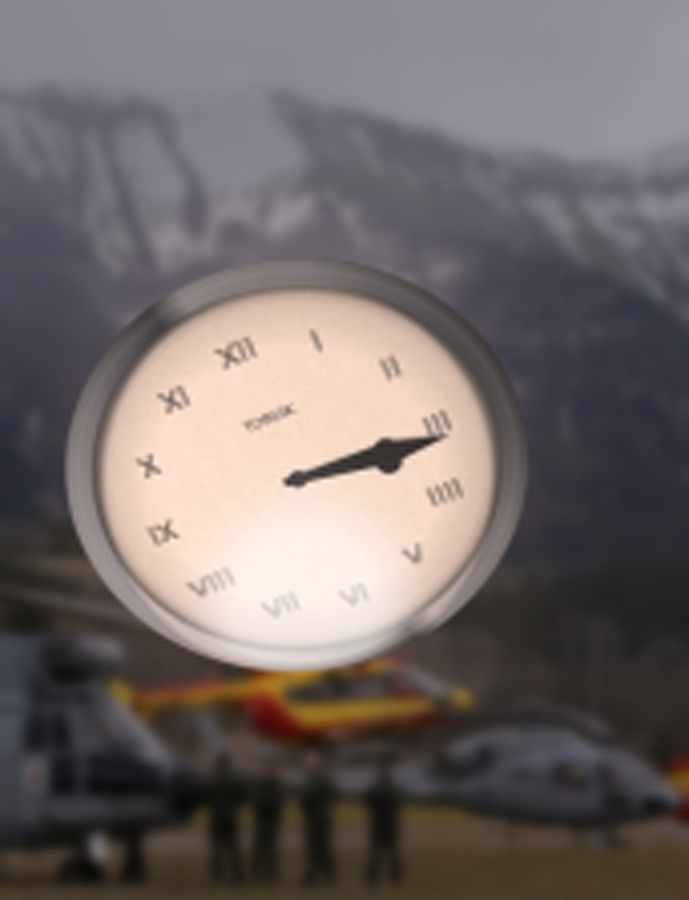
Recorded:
{"hour": 3, "minute": 16}
